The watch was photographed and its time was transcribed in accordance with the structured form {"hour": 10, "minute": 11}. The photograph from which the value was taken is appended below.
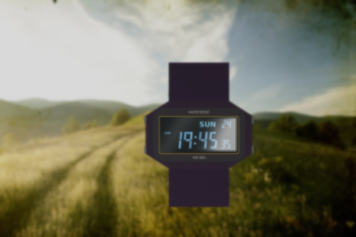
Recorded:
{"hour": 19, "minute": 45}
